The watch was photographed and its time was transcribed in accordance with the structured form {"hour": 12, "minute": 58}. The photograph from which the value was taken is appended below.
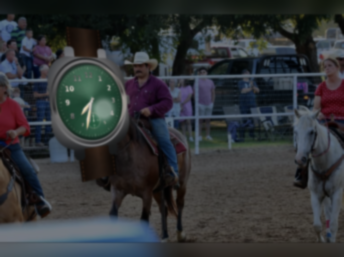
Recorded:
{"hour": 7, "minute": 33}
